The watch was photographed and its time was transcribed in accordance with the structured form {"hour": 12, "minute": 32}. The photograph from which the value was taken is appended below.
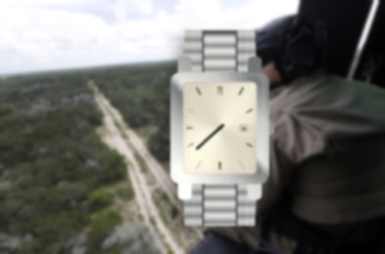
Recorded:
{"hour": 7, "minute": 38}
